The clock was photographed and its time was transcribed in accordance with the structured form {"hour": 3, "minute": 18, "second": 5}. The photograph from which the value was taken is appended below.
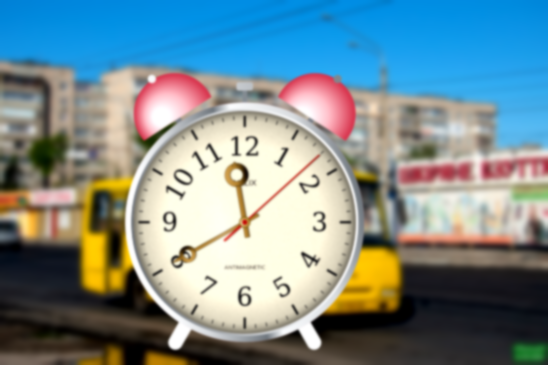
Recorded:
{"hour": 11, "minute": 40, "second": 8}
